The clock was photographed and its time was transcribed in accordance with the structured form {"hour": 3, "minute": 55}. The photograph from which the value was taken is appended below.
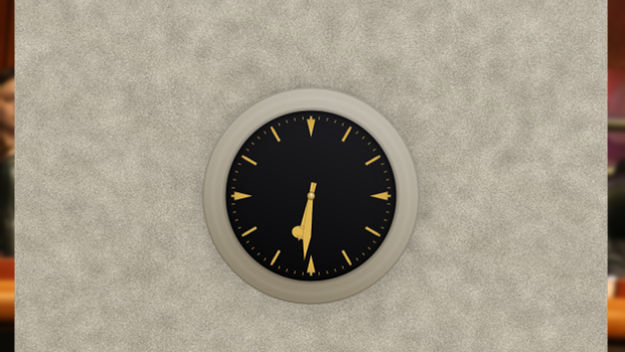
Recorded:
{"hour": 6, "minute": 31}
